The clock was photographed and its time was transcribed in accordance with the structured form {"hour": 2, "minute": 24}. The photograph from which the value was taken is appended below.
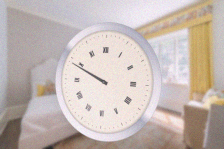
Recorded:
{"hour": 9, "minute": 49}
